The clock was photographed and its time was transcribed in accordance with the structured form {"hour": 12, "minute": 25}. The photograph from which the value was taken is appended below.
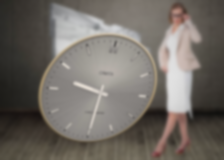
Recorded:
{"hour": 9, "minute": 30}
